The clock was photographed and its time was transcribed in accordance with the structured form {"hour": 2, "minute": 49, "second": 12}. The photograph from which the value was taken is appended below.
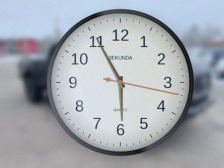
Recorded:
{"hour": 5, "minute": 55, "second": 17}
